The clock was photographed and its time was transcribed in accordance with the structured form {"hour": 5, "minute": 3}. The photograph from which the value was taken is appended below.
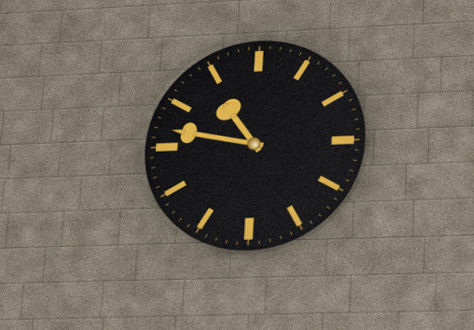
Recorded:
{"hour": 10, "minute": 47}
